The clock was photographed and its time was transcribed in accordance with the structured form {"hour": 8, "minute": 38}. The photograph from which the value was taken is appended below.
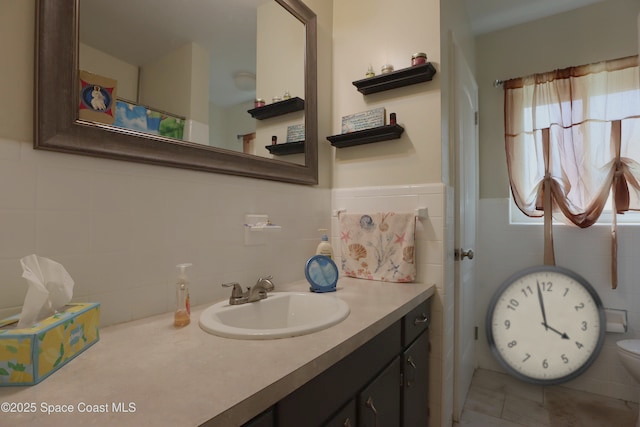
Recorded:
{"hour": 3, "minute": 58}
